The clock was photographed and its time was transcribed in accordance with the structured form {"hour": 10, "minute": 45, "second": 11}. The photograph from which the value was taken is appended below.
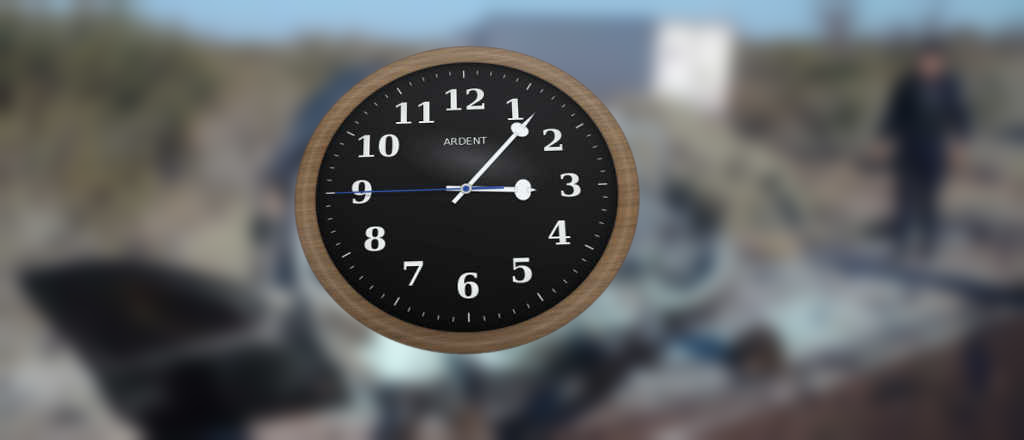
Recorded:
{"hour": 3, "minute": 6, "second": 45}
